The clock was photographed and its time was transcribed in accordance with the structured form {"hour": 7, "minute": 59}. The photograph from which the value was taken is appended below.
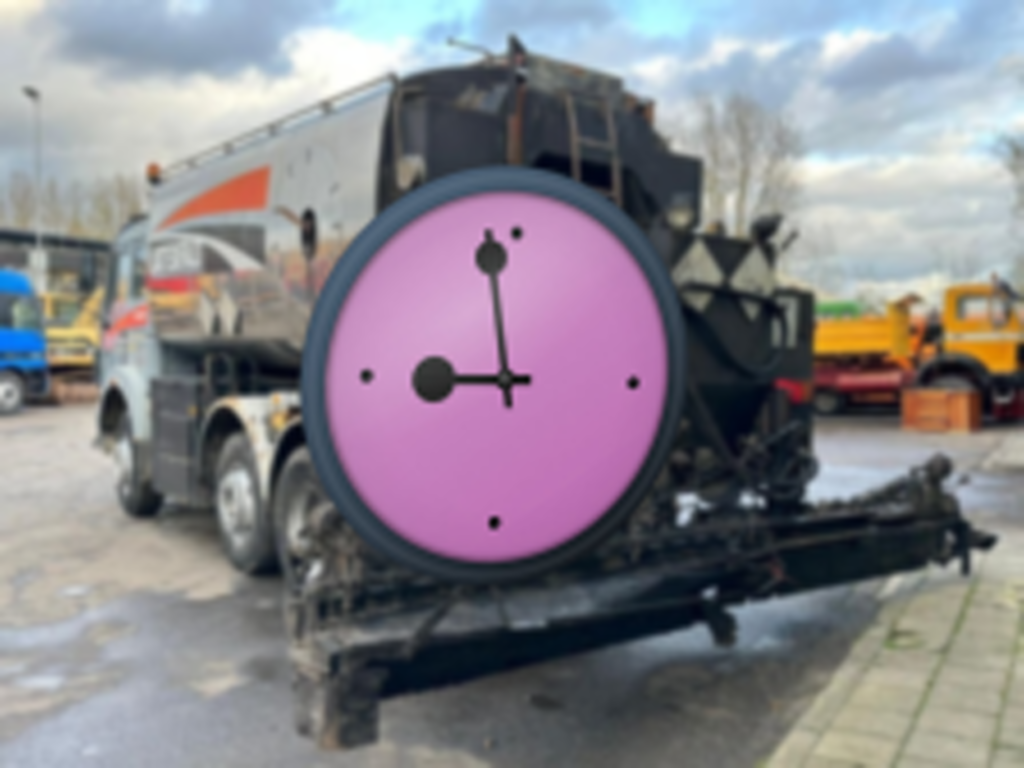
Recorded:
{"hour": 8, "minute": 58}
